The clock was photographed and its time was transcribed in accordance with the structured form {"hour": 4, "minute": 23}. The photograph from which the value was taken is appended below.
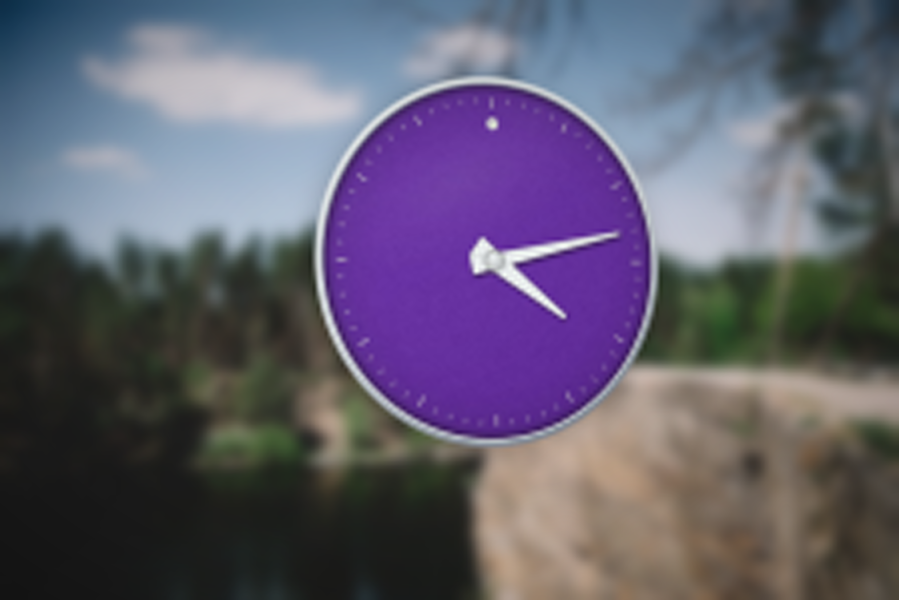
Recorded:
{"hour": 4, "minute": 13}
